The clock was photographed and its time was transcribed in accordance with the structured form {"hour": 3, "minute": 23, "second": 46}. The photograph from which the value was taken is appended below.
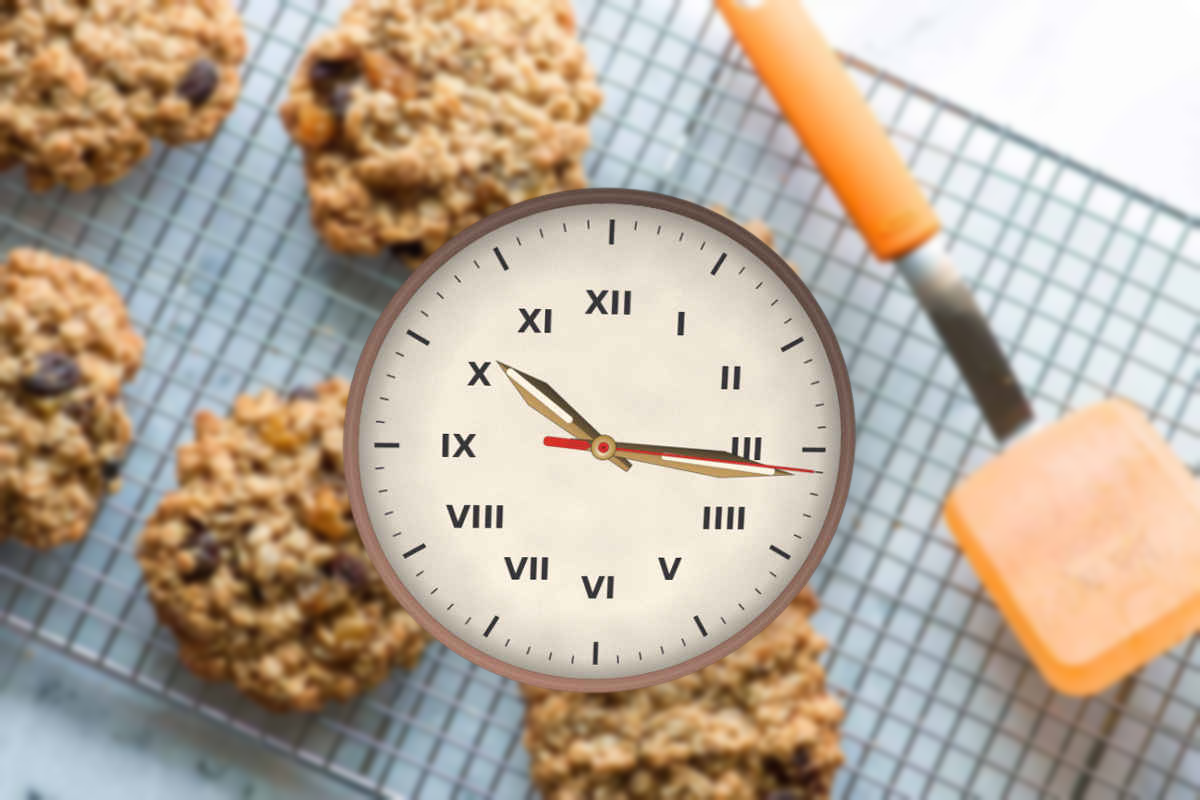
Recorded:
{"hour": 10, "minute": 16, "second": 16}
